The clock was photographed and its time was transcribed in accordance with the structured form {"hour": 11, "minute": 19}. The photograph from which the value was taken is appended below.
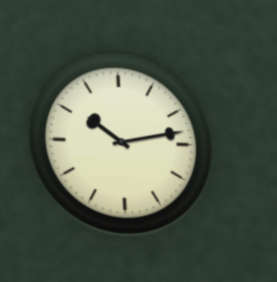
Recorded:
{"hour": 10, "minute": 13}
